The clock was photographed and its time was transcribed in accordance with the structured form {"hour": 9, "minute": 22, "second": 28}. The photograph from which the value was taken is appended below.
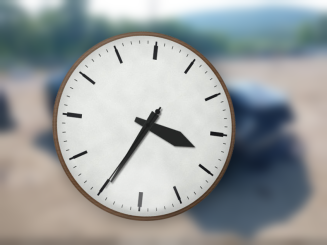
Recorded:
{"hour": 3, "minute": 34, "second": 35}
